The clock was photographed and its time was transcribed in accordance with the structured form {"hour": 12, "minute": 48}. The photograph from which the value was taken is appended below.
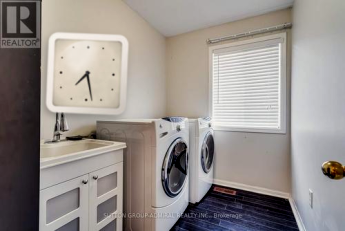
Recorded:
{"hour": 7, "minute": 28}
